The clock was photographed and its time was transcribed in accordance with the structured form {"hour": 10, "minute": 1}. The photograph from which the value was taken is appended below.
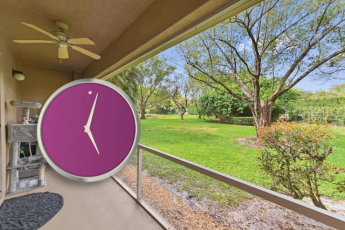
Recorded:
{"hour": 5, "minute": 2}
